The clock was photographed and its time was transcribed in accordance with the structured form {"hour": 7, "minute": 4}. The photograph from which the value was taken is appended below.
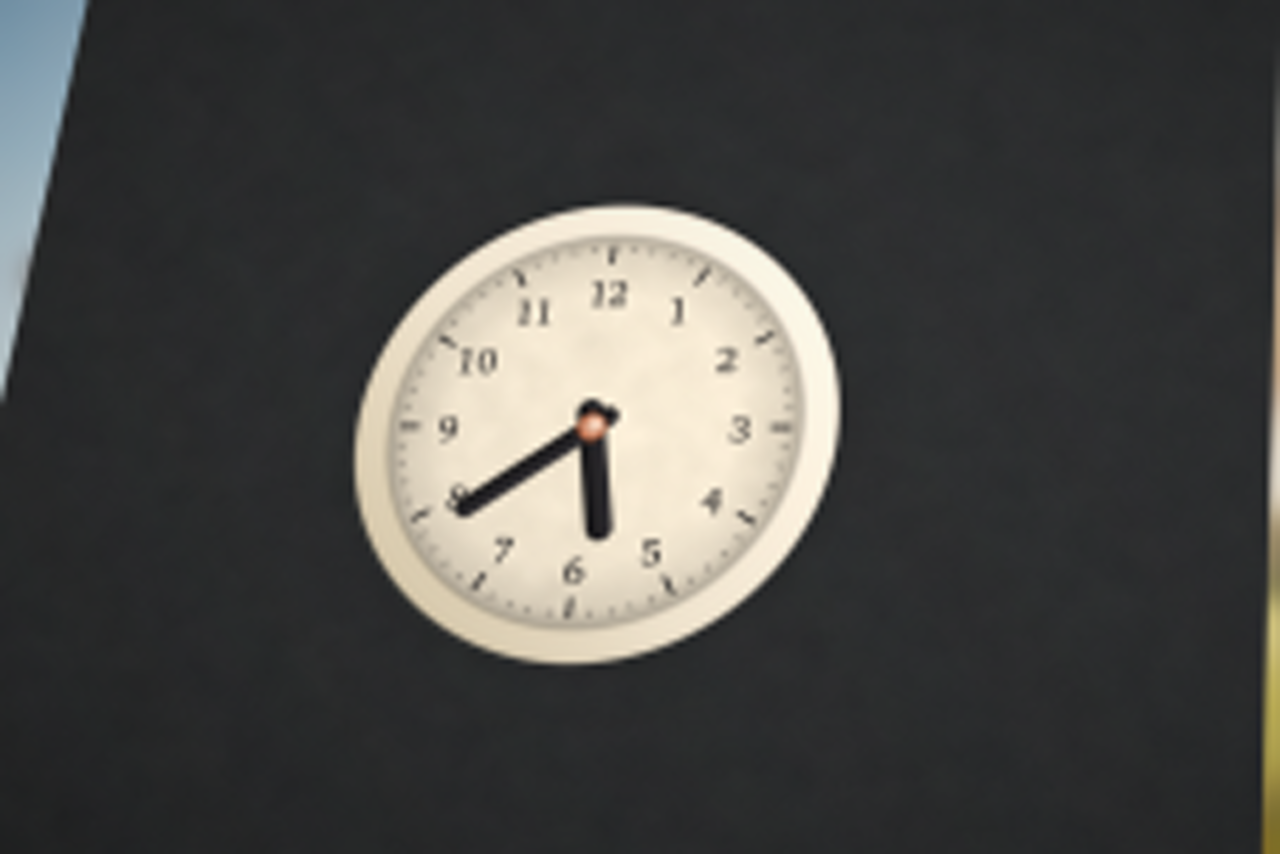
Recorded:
{"hour": 5, "minute": 39}
